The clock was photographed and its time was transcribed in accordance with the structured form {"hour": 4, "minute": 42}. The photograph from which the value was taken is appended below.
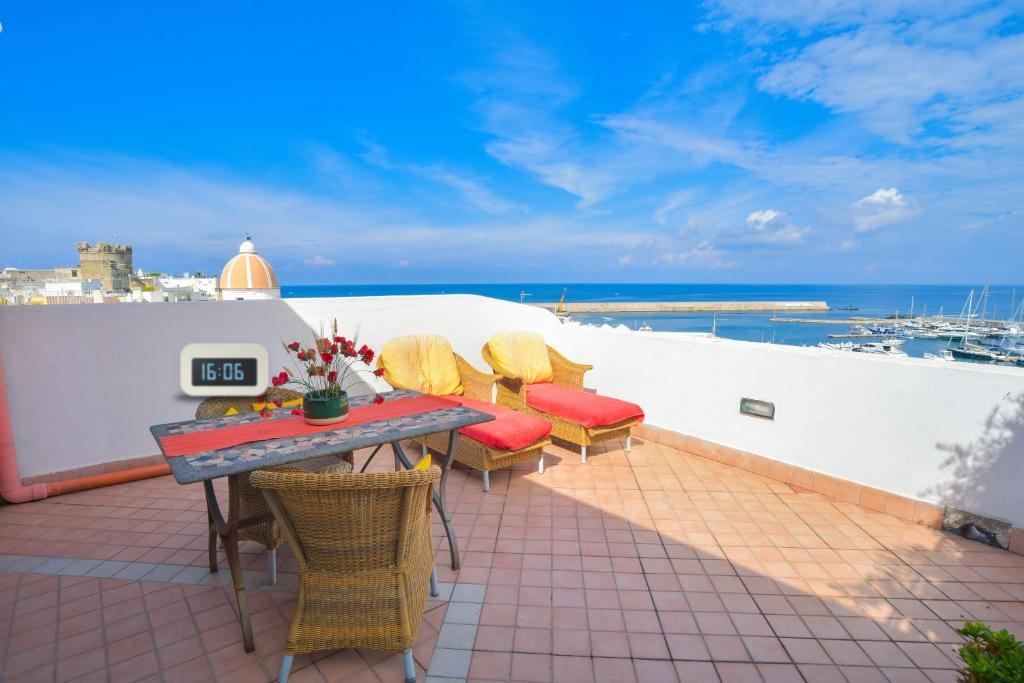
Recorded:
{"hour": 16, "minute": 6}
